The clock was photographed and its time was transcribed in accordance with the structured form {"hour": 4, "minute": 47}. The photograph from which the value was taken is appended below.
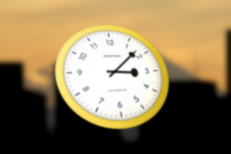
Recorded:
{"hour": 3, "minute": 8}
